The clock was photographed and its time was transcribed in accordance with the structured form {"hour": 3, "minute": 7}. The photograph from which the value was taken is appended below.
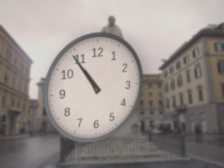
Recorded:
{"hour": 10, "minute": 54}
